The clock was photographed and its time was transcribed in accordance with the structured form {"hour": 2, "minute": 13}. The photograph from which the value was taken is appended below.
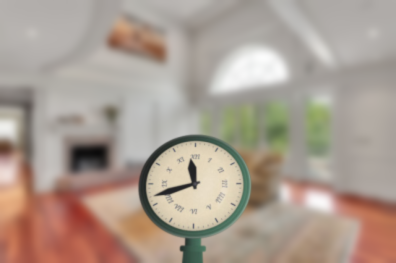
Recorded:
{"hour": 11, "minute": 42}
